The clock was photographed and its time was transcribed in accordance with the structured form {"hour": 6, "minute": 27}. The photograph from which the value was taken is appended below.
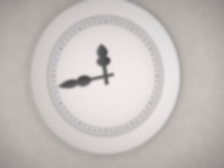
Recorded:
{"hour": 11, "minute": 43}
